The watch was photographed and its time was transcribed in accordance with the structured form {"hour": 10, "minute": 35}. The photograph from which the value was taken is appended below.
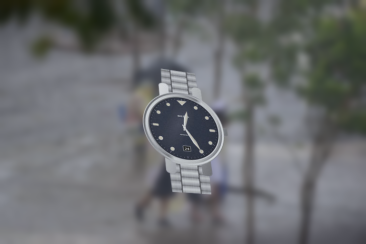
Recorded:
{"hour": 12, "minute": 25}
